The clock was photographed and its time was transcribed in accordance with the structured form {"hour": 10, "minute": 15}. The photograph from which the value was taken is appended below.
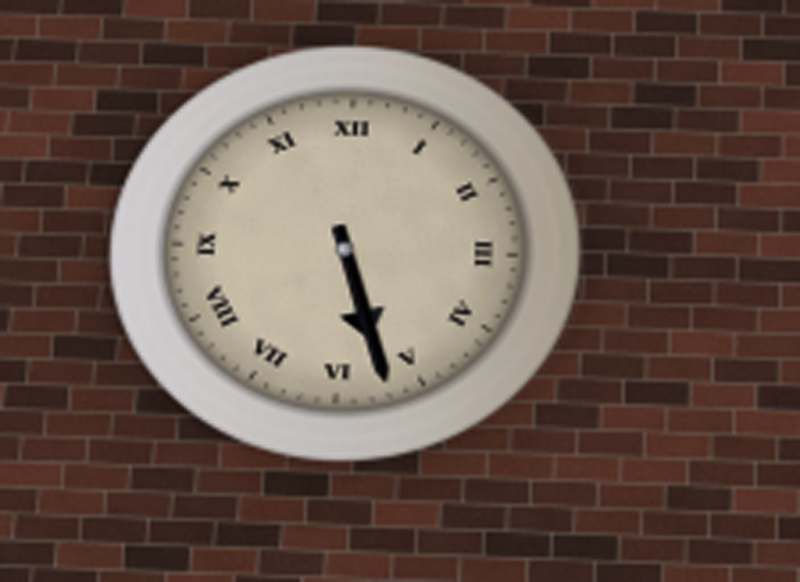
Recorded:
{"hour": 5, "minute": 27}
